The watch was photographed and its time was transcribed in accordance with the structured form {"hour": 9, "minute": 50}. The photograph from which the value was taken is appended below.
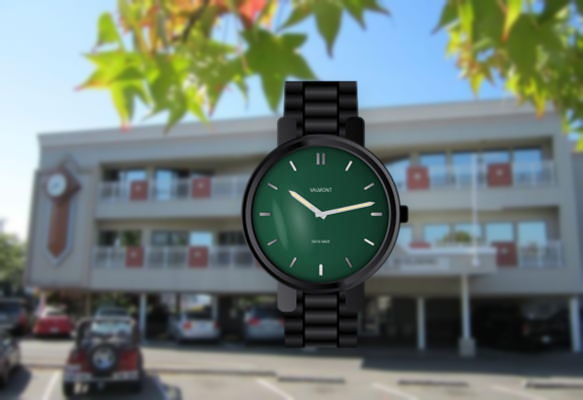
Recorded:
{"hour": 10, "minute": 13}
